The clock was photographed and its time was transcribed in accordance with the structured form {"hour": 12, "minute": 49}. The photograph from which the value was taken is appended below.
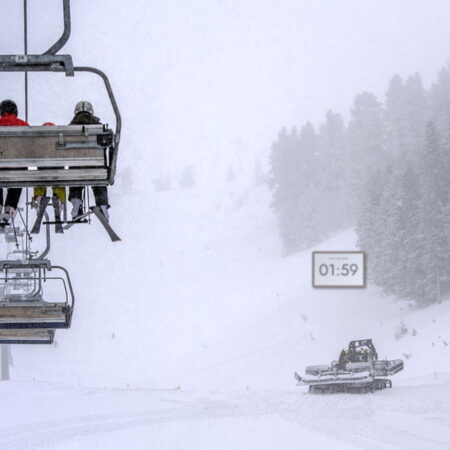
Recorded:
{"hour": 1, "minute": 59}
